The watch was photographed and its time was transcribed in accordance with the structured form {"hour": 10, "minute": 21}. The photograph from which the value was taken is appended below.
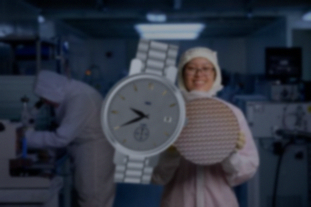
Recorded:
{"hour": 9, "minute": 40}
